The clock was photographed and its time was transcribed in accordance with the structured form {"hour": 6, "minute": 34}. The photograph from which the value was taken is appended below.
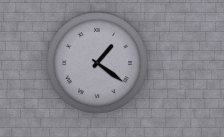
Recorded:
{"hour": 1, "minute": 21}
